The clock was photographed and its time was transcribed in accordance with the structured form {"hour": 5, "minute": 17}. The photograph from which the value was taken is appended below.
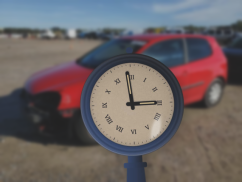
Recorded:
{"hour": 2, "minute": 59}
